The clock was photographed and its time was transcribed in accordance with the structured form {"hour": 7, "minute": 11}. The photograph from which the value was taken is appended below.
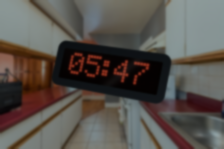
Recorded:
{"hour": 5, "minute": 47}
